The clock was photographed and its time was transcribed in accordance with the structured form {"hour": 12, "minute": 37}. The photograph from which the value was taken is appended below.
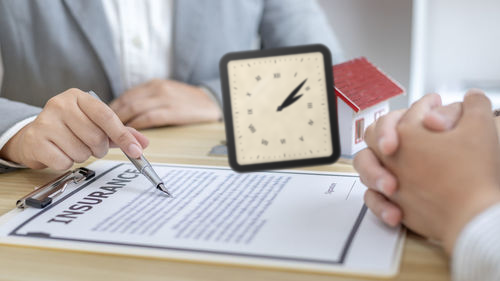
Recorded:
{"hour": 2, "minute": 8}
